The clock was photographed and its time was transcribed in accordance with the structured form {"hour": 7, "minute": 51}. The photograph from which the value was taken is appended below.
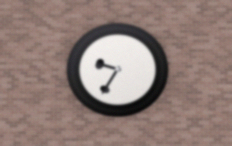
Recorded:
{"hour": 9, "minute": 35}
